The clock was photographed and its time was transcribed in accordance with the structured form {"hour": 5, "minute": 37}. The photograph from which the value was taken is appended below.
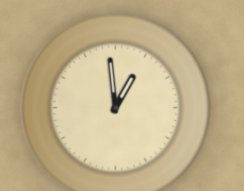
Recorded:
{"hour": 12, "minute": 59}
